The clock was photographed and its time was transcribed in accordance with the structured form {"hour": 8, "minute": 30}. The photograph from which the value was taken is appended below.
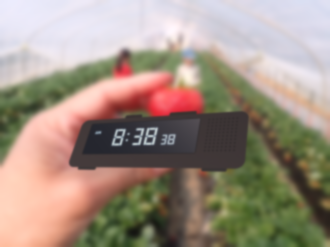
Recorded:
{"hour": 8, "minute": 38}
